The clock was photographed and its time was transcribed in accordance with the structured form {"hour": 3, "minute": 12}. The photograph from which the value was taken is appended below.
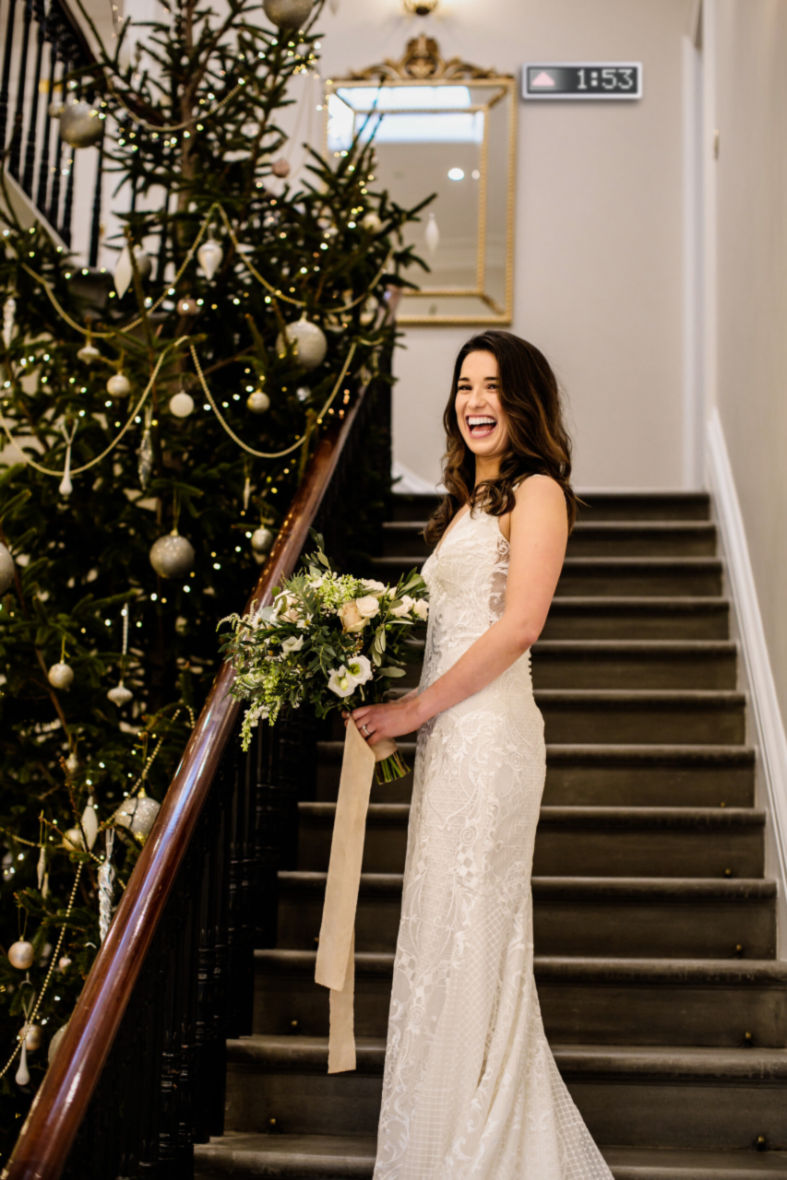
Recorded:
{"hour": 1, "minute": 53}
